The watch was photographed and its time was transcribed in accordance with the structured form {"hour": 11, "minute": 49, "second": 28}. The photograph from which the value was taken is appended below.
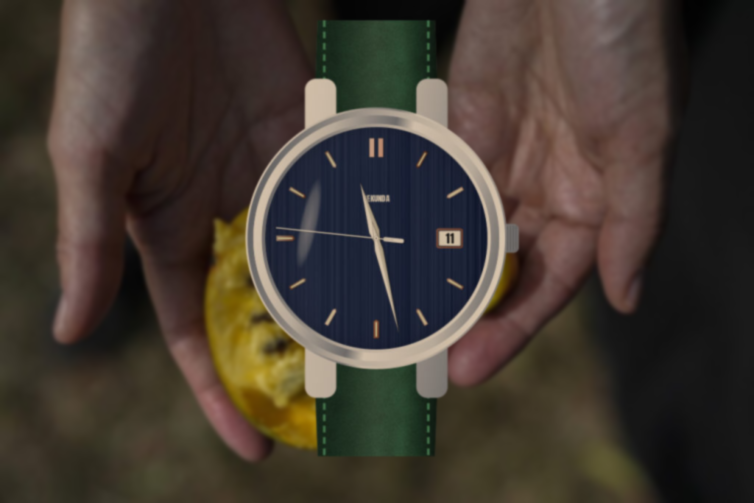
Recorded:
{"hour": 11, "minute": 27, "second": 46}
